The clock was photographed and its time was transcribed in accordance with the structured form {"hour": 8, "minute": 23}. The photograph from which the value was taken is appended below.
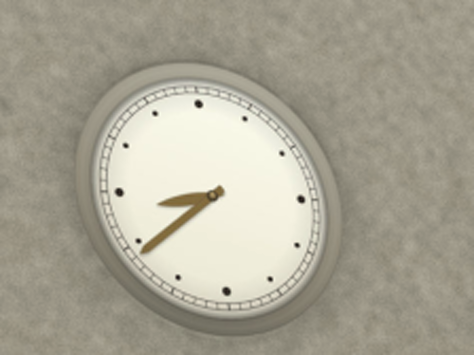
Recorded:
{"hour": 8, "minute": 39}
